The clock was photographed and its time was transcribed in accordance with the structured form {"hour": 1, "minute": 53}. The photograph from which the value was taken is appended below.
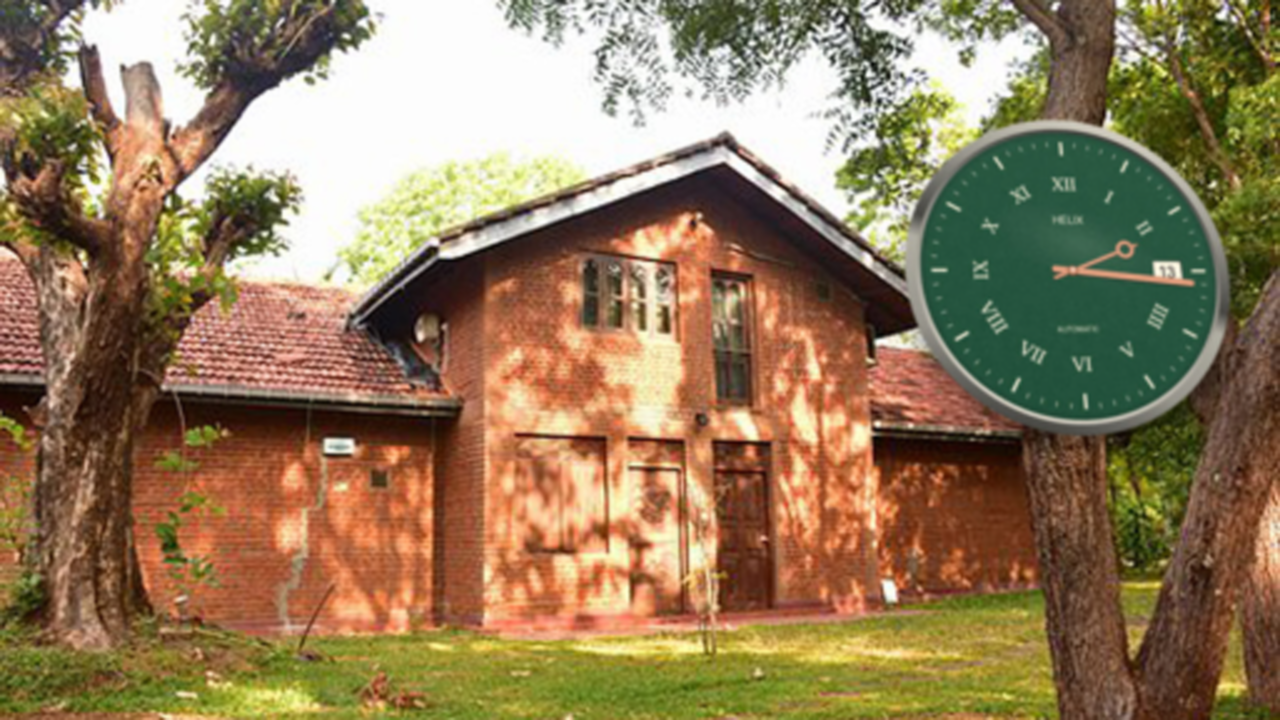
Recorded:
{"hour": 2, "minute": 16}
